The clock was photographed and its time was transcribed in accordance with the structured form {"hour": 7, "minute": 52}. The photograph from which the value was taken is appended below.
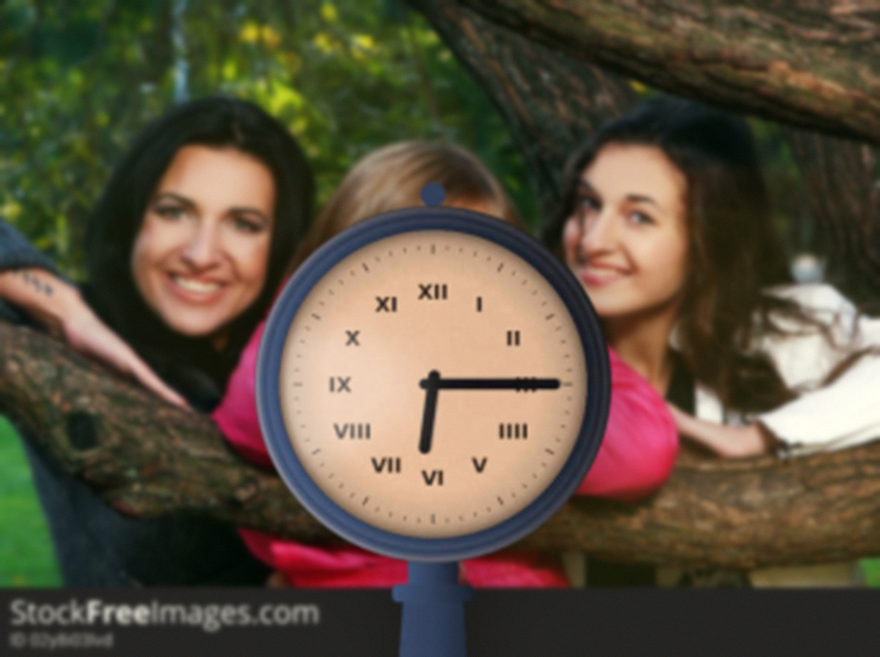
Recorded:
{"hour": 6, "minute": 15}
